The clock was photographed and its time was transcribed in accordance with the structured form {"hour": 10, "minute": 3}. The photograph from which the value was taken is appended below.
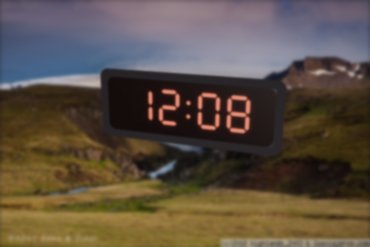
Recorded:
{"hour": 12, "minute": 8}
